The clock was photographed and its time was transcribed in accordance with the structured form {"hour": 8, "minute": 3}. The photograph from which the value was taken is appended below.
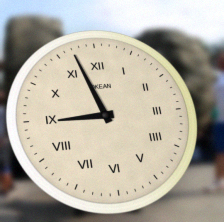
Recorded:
{"hour": 8, "minute": 57}
